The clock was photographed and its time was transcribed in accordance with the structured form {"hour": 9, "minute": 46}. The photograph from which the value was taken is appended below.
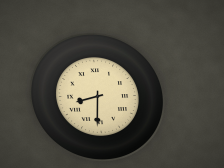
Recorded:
{"hour": 8, "minute": 31}
